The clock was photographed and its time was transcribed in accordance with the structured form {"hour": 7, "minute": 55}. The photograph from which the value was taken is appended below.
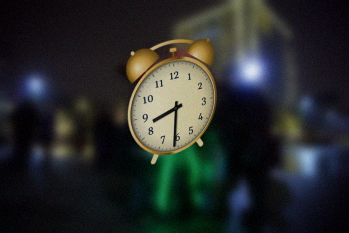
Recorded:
{"hour": 8, "minute": 31}
